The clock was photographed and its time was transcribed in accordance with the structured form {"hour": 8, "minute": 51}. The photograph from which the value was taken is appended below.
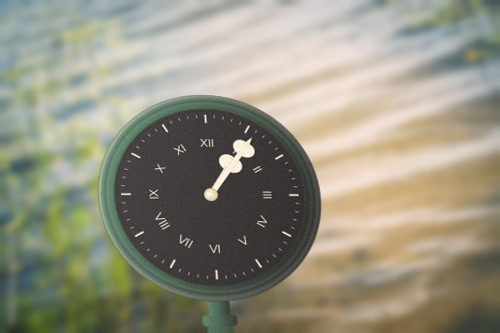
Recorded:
{"hour": 1, "minute": 6}
